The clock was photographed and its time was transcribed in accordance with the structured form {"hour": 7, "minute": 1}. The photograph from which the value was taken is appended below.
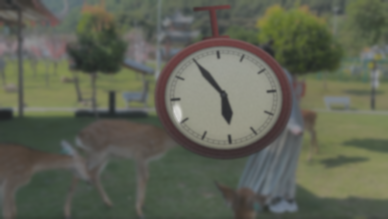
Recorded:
{"hour": 5, "minute": 55}
